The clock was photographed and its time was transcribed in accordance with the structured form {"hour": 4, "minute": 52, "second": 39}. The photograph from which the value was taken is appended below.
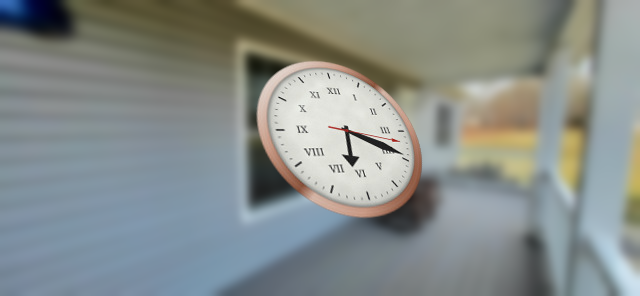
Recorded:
{"hour": 6, "minute": 19, "second": 17}
